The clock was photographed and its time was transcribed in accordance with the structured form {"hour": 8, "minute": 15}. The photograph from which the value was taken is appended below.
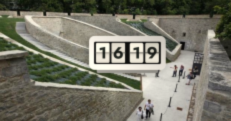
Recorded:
{"hour": 16, "minute": 19}
